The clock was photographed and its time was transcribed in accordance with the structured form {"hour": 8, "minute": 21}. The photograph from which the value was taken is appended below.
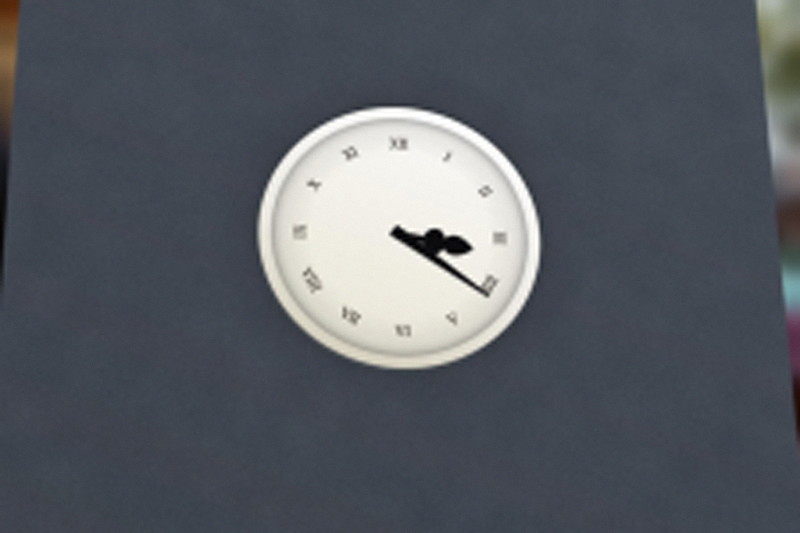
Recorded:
{"hour": 3, "minute": 21}
